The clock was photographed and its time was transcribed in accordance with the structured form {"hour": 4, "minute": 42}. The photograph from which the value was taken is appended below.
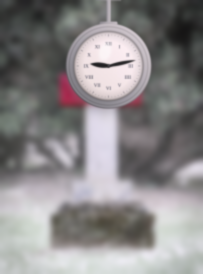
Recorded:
{"hour": 9, "minute": 13}
